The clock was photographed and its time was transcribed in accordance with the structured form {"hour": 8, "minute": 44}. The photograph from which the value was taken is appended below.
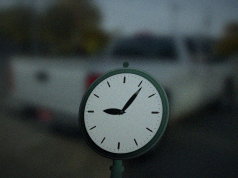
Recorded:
{"hour": 9, "minute": 6}
